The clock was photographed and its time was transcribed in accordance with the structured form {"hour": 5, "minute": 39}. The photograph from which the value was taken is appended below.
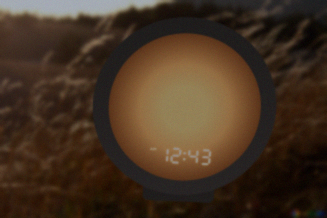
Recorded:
{"hour": 12, "minute": 43}
